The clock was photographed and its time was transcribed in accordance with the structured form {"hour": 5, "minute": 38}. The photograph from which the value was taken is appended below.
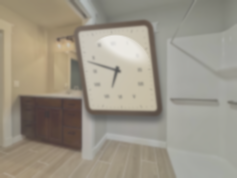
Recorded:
{"hour": 6, "minute": 48}
